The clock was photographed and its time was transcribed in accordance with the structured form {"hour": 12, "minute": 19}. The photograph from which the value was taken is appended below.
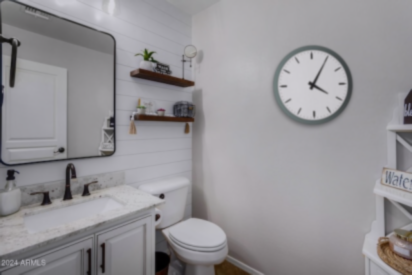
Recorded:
{"hour": 4, "minute": 5}
